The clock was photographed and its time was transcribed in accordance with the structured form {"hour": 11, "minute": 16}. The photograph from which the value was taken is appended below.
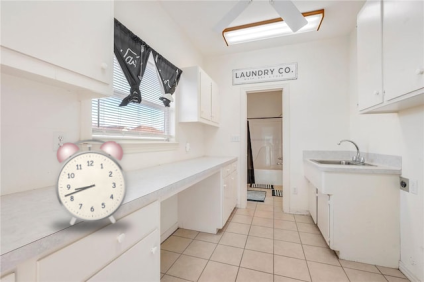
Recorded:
{"hour": 8, "minute": 42}
